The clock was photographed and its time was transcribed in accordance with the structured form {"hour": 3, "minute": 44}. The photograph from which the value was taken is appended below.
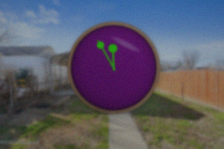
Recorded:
{"hour": 11, "minute": 55}
